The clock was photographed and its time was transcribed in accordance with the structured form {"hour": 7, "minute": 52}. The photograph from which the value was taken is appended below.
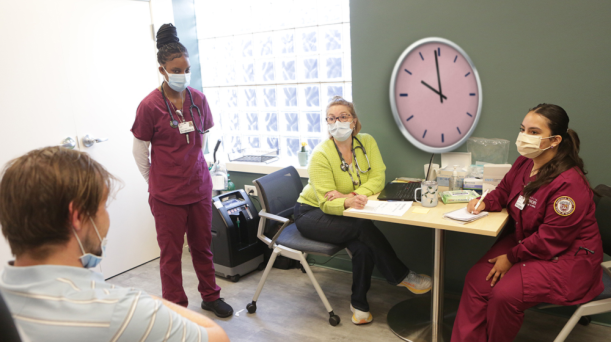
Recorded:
{"hour": 9, "minute": 59}
